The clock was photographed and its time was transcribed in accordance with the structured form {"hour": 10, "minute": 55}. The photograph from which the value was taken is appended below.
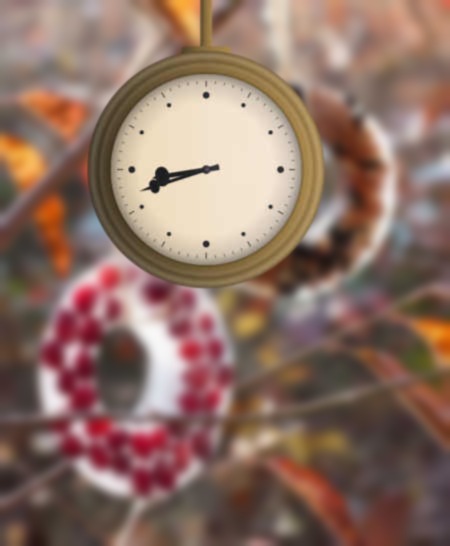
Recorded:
{"hour": 8, "minute": 42}
